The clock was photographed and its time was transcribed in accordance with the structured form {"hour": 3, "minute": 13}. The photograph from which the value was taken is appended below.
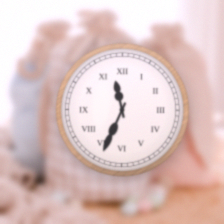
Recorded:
{"hour": 11, "minute": 34}
